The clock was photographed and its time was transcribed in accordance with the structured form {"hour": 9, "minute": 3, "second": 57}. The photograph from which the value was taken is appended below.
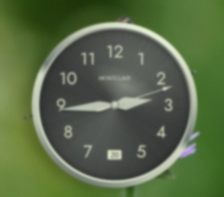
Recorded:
{"hour": 2, "minute": 44, "second": 12}
